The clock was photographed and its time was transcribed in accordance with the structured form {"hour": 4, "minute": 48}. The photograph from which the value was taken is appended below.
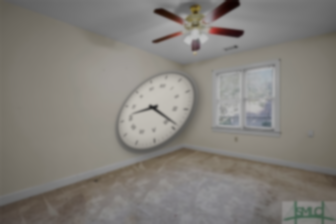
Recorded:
{"hour": 8, "minute": 19}
